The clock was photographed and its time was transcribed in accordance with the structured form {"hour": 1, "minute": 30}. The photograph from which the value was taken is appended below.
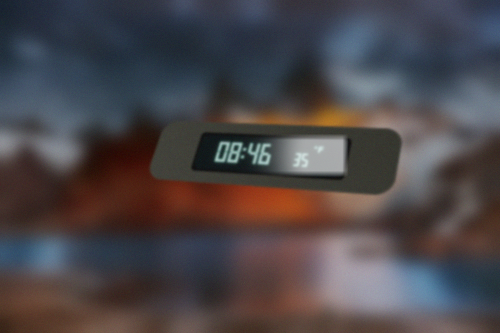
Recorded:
{"hour": 8, "minute": 46}
